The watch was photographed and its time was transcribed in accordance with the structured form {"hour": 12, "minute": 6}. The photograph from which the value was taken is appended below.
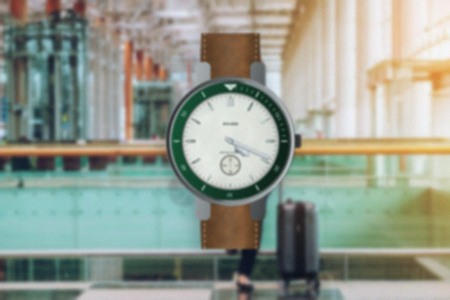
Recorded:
{"hour": 4, "minute": 19}
